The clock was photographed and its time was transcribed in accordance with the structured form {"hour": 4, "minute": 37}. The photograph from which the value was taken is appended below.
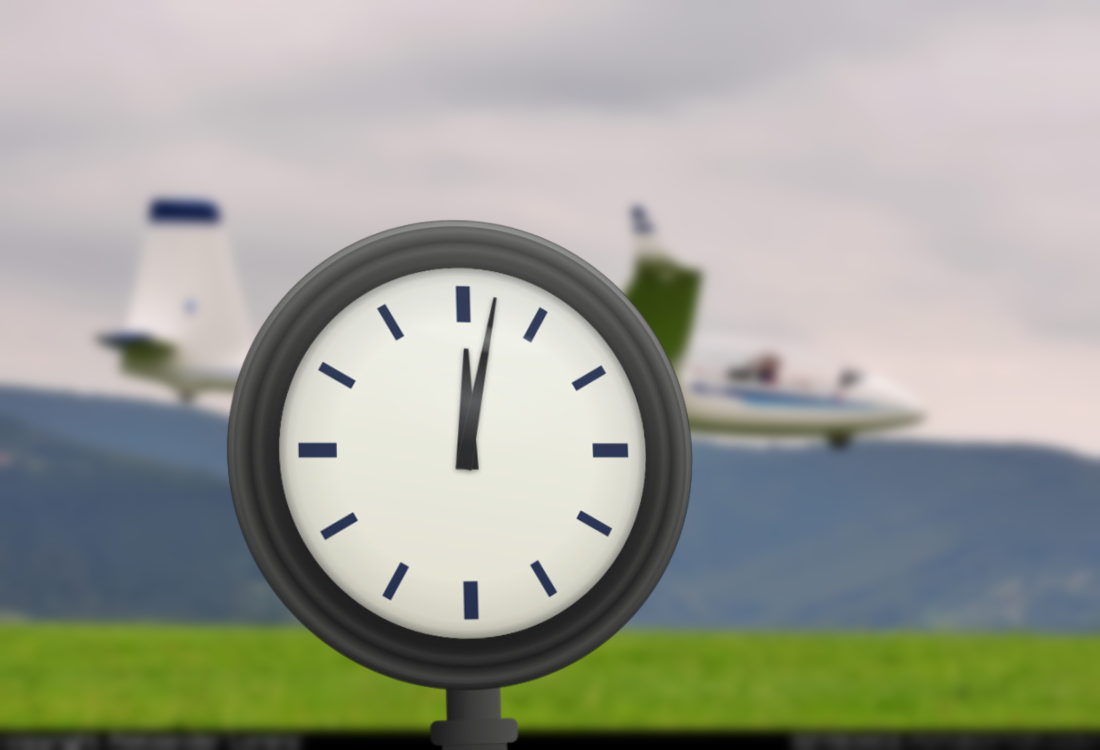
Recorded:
{"hour": 12, "minute": 2}
